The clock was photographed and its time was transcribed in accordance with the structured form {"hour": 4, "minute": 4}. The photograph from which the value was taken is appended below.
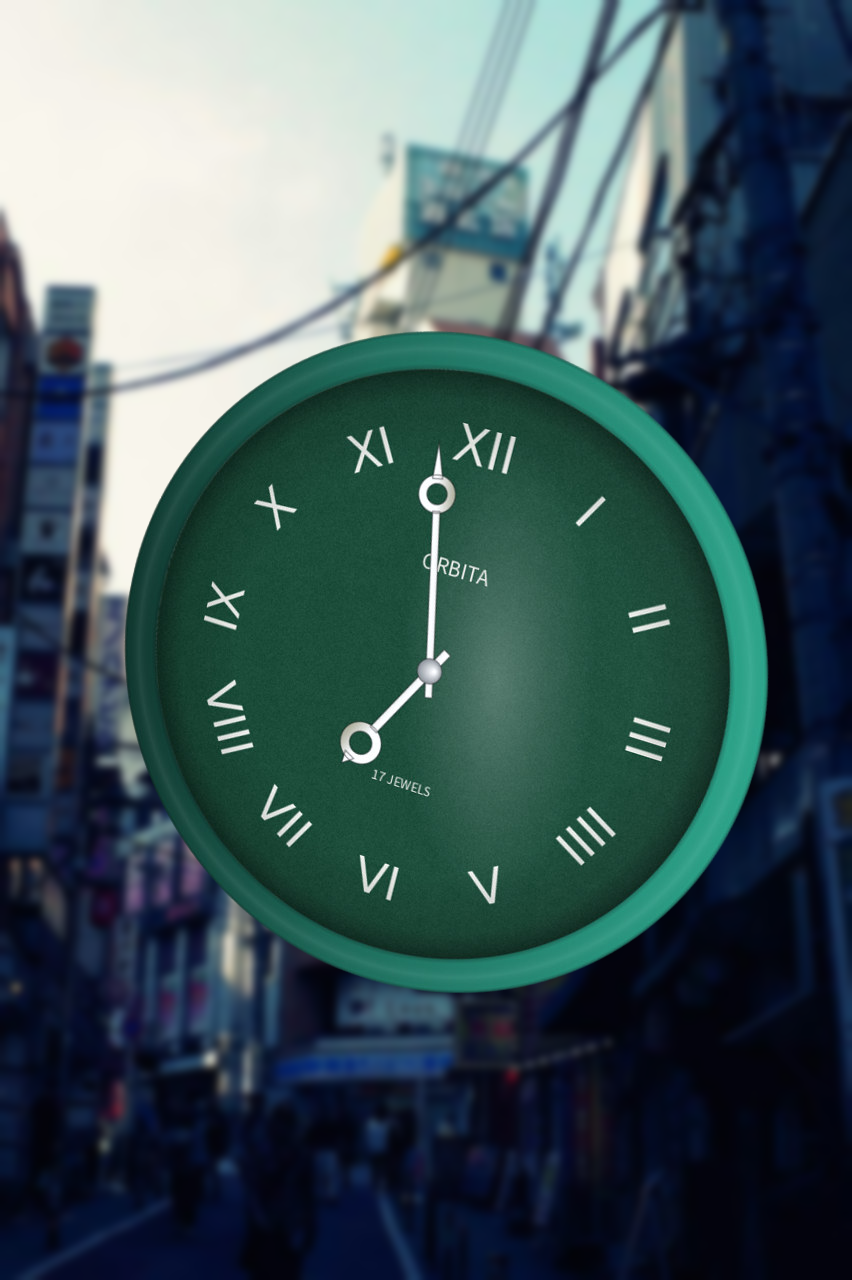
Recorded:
{"hour": 6, "minute": 58}
